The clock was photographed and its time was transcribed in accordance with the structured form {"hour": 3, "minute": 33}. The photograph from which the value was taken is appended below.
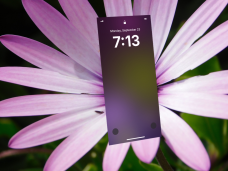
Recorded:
{"hour": 7, "minute": 13}
